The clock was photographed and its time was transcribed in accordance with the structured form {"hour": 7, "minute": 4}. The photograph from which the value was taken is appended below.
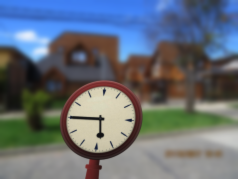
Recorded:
{"hour": 5, "minute": 45}
